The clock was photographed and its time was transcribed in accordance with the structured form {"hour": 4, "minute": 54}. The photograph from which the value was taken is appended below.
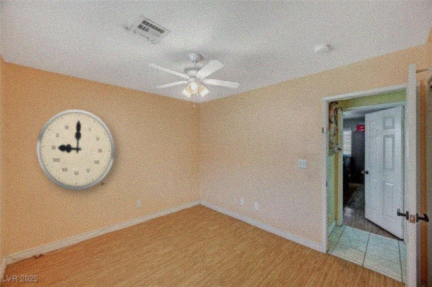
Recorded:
{"hour": 9, "minute": 0}
